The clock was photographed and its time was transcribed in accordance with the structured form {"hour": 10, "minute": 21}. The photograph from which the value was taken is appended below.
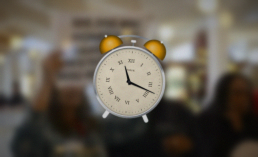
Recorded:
{"hour": 11, "minute": 18}
